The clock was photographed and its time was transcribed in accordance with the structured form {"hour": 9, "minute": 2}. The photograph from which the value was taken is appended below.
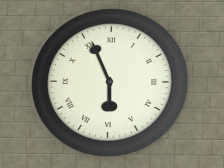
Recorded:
{"hour": 5, "minute": 56}
